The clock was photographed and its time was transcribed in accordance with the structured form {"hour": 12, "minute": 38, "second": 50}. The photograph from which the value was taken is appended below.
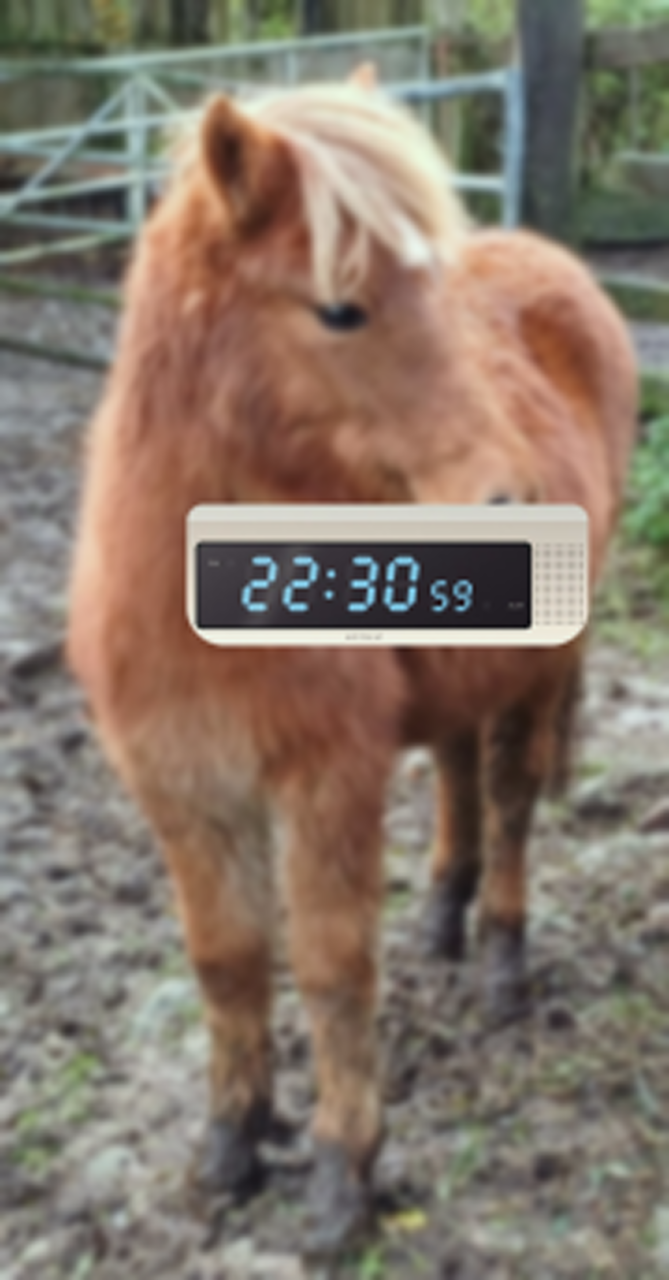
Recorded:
{"hour": 22, "minute": 30, "second": 59}
